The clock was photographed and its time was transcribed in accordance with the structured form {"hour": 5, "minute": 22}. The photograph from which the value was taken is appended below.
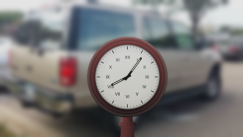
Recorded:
{"hour": 8, "minute": 6}
